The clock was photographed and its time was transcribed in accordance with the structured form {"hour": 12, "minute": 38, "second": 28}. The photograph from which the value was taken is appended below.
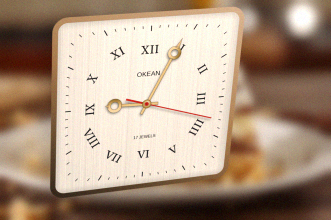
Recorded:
{"hour": 9, "minute": 4, "second": 18}
